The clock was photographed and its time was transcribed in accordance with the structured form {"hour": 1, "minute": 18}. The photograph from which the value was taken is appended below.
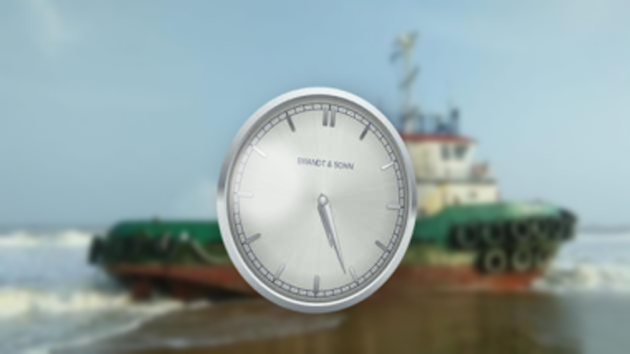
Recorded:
{"hour": 5, "minute": 26}
